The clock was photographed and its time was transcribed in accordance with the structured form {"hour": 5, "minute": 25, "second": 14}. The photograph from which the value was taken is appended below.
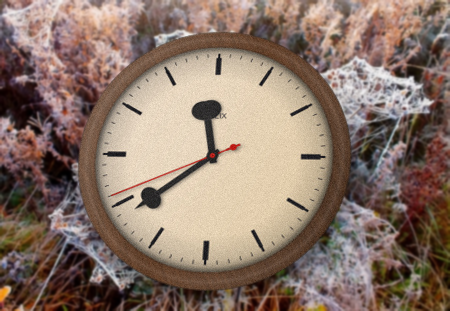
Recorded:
{"hour": 11, "minute": 38, "second": 41}
